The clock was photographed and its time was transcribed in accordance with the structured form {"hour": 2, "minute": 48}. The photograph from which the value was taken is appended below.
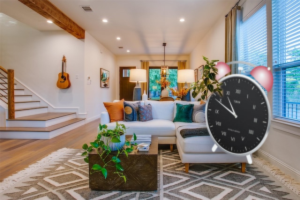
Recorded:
{"hour": 10, "minute": 49}
